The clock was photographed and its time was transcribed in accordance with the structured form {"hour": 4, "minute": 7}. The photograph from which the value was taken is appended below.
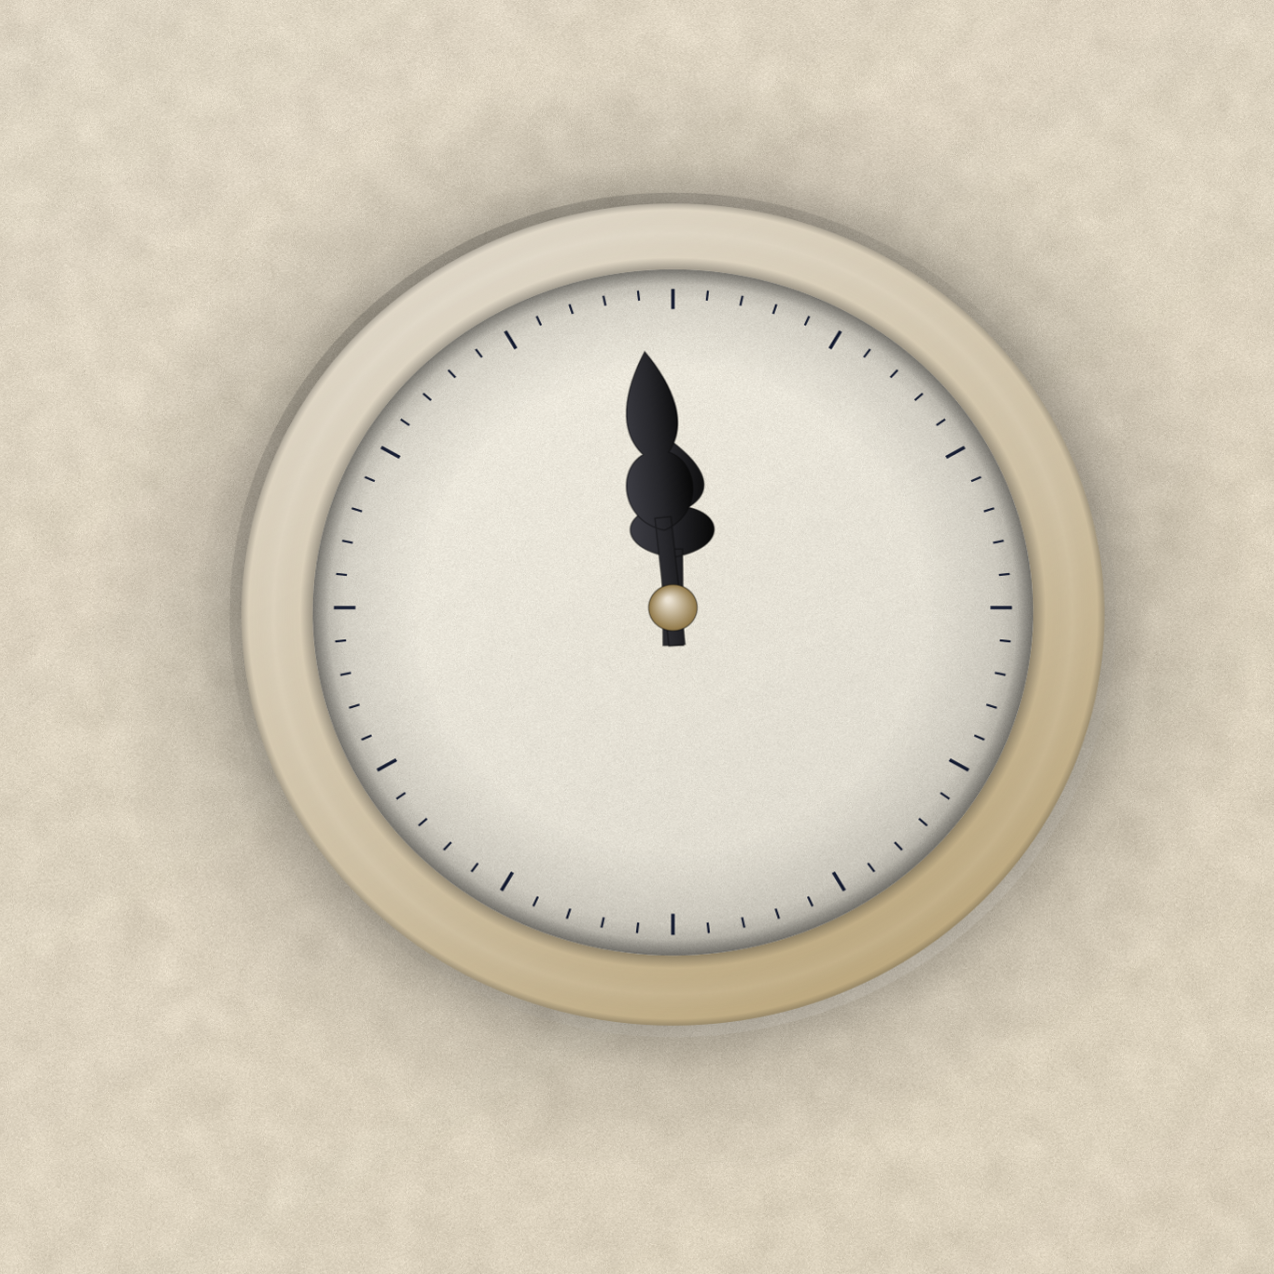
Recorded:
{"hour": 11, "minute": 59}
